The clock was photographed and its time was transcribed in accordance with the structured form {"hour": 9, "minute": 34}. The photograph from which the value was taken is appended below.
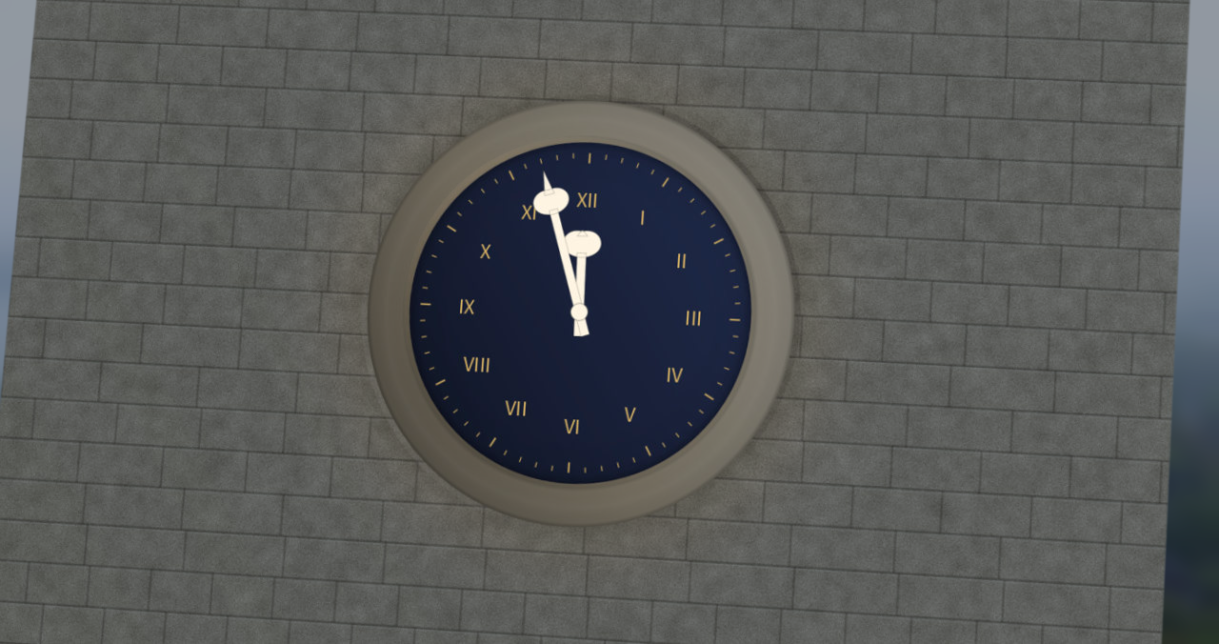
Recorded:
{"hour": 11, "minute": 57}
